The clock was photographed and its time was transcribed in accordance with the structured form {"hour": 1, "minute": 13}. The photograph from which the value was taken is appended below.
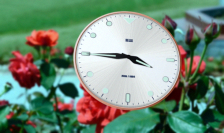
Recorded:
{"hour": 3, "minute": 45}
